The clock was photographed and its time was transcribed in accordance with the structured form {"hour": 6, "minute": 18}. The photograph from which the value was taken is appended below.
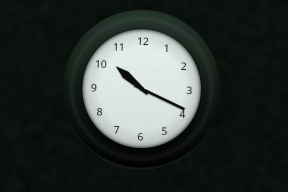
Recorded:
{"hour": 10, "minute": 19}
